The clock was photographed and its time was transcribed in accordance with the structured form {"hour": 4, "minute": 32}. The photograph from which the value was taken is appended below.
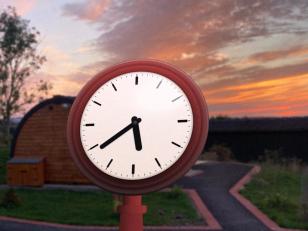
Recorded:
{"hour": 5, "minute": 39}
